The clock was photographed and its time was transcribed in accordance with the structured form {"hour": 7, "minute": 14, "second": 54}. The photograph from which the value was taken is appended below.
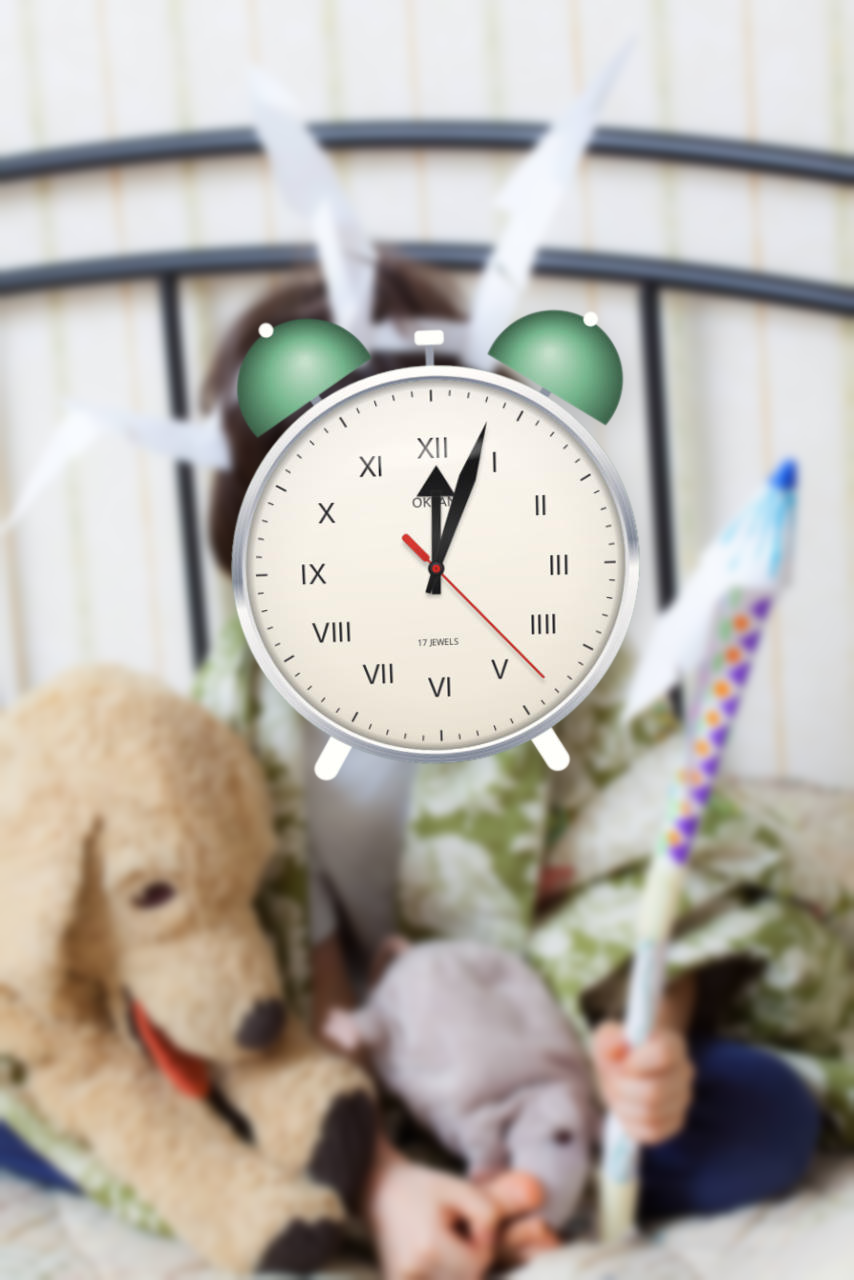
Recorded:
{"hour": 12, "minute": 3, "second": 23}
